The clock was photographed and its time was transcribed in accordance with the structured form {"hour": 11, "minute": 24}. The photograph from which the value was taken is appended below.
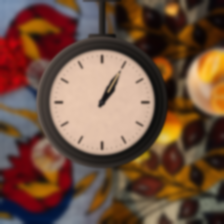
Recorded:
{"hour": 1, "minute": 5}
